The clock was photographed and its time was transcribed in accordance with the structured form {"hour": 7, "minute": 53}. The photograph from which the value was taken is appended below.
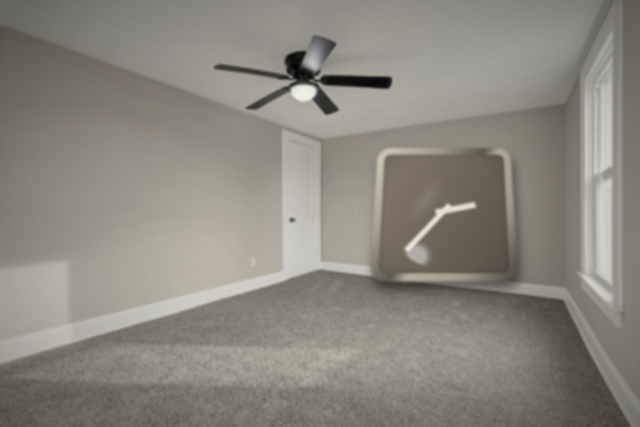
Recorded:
{"hour": 2, "minute": 37}
